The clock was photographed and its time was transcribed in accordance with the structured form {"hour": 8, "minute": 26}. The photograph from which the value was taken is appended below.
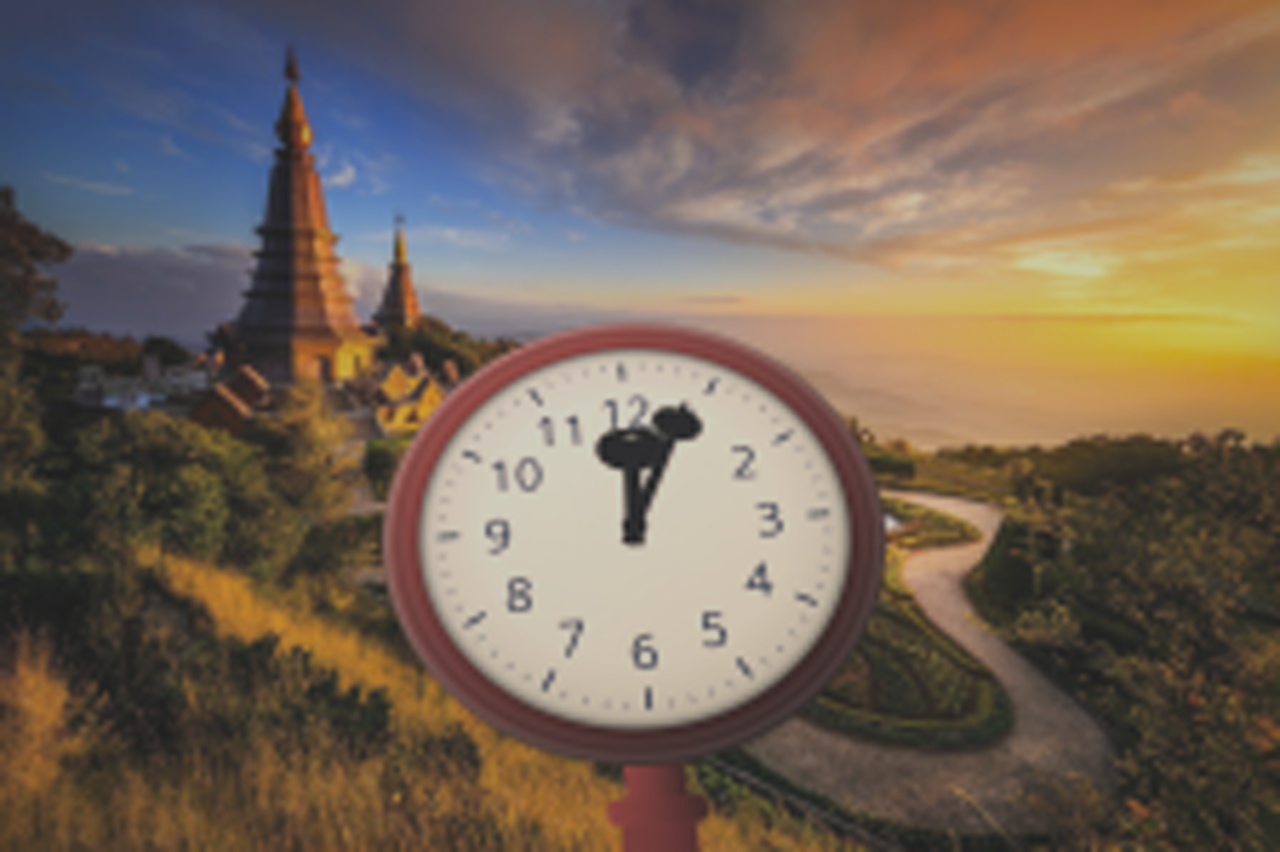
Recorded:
{"hour": 12, "minute": 4}
